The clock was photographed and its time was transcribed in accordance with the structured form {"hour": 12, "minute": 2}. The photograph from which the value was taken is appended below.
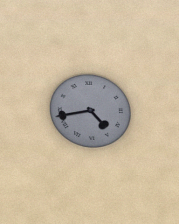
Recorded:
{"hour": 4, "minute": 43}
